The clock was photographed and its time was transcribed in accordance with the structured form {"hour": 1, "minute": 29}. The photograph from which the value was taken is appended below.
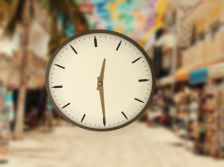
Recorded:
{"hour": 12, "minute": 30}
